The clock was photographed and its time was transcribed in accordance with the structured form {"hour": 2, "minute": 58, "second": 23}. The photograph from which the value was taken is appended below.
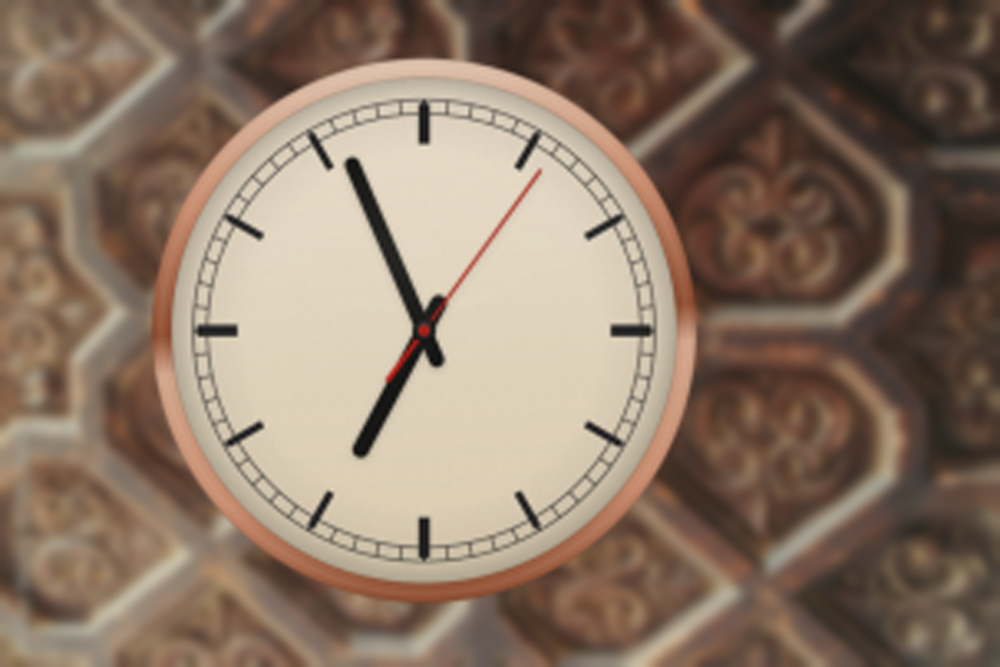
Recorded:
{"hour": 6, "minute": 56, "second": 6}
